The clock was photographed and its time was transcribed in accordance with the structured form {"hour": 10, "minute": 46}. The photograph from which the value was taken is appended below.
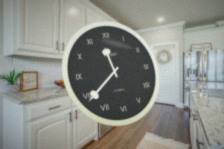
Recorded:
{"hour": 11, "minute": 39}
